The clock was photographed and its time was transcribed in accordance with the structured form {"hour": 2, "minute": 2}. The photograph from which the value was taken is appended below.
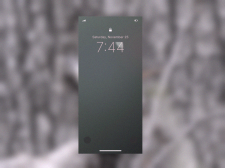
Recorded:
{"hour": 7, "minute": 44}
